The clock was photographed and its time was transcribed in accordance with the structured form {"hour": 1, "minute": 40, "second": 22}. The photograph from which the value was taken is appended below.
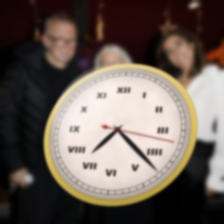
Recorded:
{"hour": 7, "minute": 22, "second": 17}
